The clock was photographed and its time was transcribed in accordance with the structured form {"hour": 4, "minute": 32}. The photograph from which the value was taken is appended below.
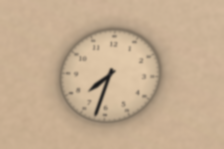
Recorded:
{"hour": 7, "minute": 32}
